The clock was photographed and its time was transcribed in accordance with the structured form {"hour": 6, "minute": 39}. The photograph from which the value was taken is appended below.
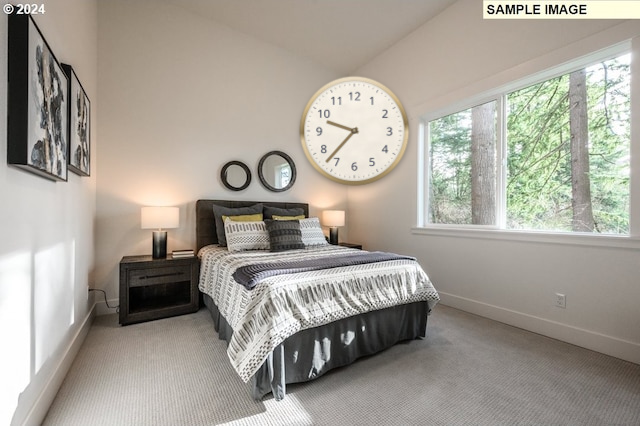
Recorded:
{"hour": 9, "minute": 37}
